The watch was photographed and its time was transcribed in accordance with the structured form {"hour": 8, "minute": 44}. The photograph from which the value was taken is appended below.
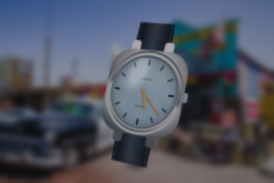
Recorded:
{"hour": 5, "minute": 22}
